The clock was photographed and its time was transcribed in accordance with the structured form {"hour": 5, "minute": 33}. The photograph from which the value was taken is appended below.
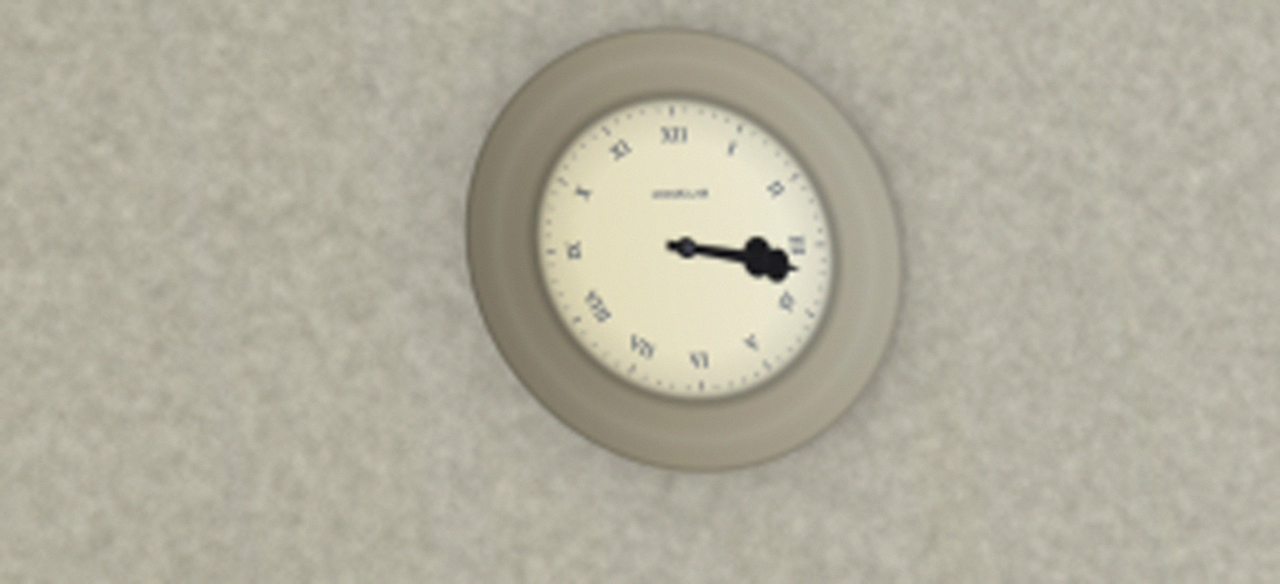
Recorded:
{"hour": 3, "minute": 17}
